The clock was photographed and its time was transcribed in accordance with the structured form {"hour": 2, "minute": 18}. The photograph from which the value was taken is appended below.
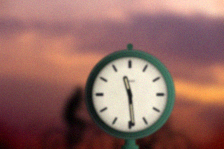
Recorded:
{"hour": 11, "minute": 29}
